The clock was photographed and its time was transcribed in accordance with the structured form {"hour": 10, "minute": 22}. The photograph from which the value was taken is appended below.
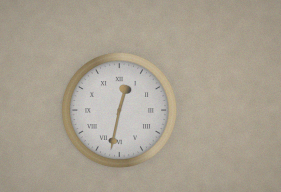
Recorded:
{"hour": 12, "minute": 32}
